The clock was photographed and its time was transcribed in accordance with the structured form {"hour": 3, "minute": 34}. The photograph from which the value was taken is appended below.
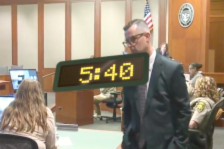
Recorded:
{"hour": 5, "minute": 40}
